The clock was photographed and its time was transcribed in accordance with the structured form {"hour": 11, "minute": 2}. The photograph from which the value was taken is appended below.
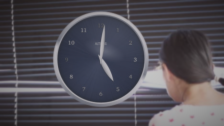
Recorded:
{"hour": 5, "minute": 1}
